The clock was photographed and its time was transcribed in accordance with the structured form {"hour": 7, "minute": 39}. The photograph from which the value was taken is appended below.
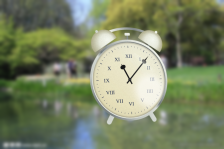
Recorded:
{"hour": 11, "minute": 7}
